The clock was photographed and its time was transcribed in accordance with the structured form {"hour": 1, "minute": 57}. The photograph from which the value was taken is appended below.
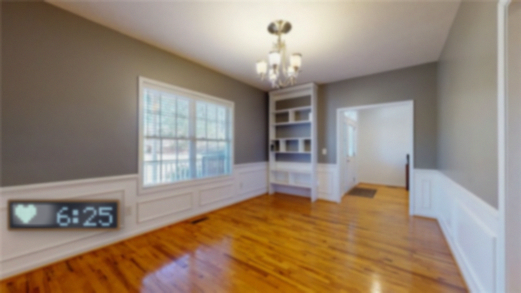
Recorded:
{"hour": 6, "minute": 25}
